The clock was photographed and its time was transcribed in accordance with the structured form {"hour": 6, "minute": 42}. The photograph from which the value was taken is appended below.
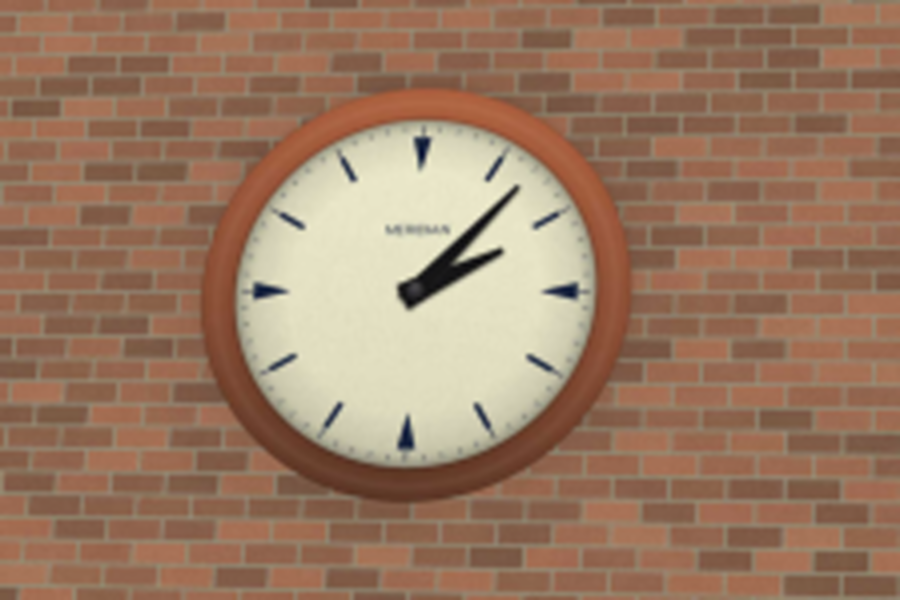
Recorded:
{"hour": 2, "minute": 7}
